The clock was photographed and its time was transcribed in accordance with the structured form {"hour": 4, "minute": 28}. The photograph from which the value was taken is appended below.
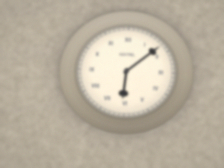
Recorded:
{"hour": 6, "minute": 8}
